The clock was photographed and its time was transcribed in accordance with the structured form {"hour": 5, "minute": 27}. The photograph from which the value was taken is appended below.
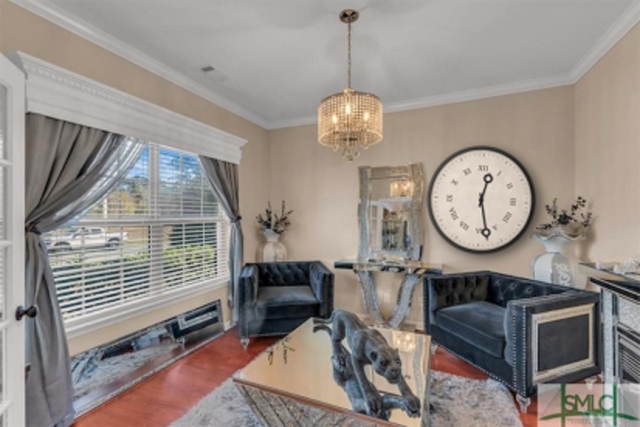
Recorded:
{"hour": 12, "minute": 28}
